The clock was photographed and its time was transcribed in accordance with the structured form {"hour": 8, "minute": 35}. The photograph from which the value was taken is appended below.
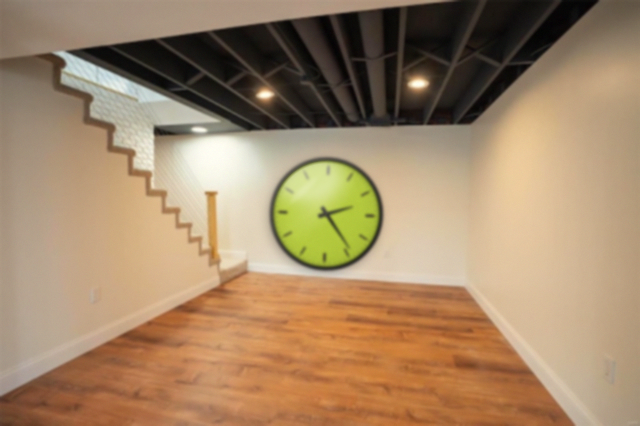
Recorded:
{"hour": 2, "minute": 24}
